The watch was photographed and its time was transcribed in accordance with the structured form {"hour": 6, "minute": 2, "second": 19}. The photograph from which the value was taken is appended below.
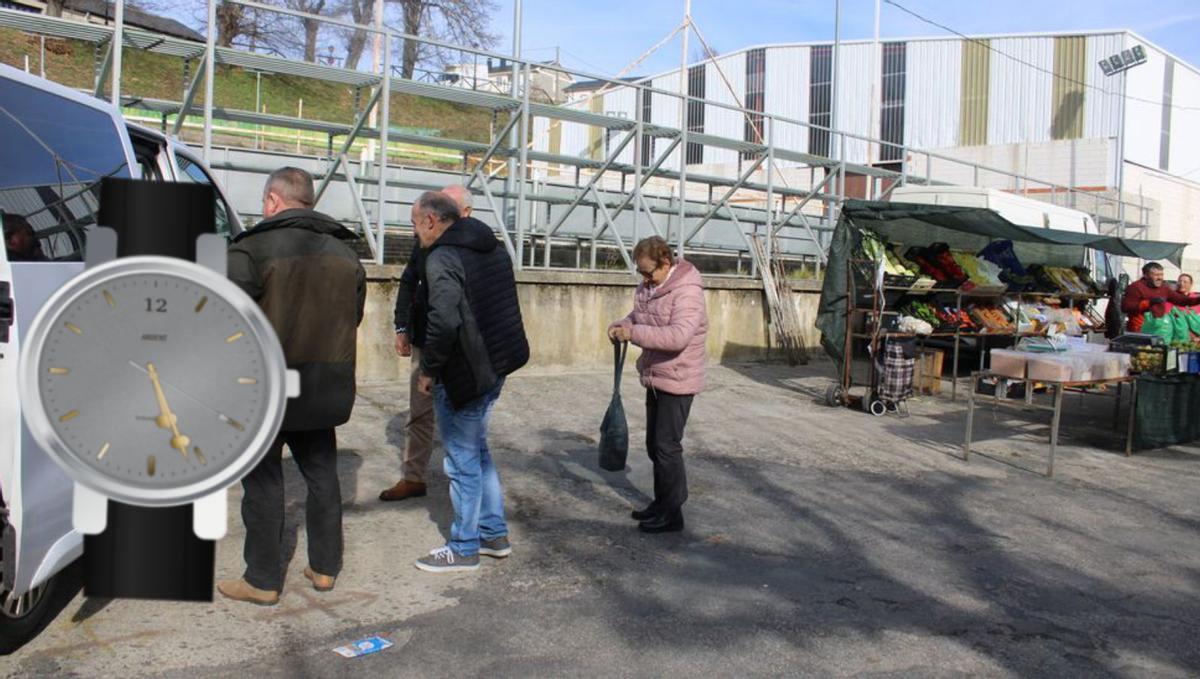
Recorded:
{"hour": 5, "minute": 26, "second": 20}
